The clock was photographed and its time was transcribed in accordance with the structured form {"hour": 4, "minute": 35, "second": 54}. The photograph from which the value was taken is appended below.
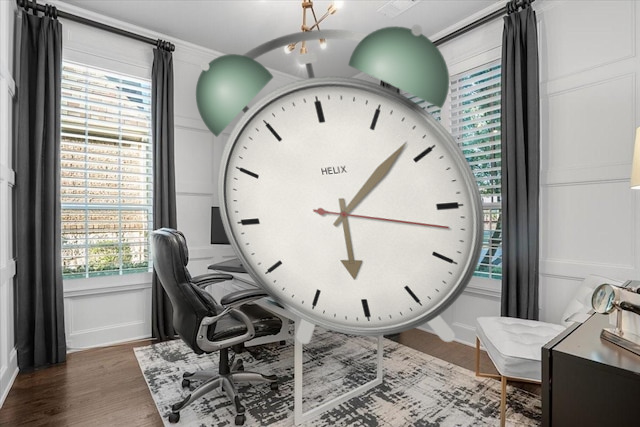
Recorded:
{"hour": 6, "minute": 8, "second": 17}
